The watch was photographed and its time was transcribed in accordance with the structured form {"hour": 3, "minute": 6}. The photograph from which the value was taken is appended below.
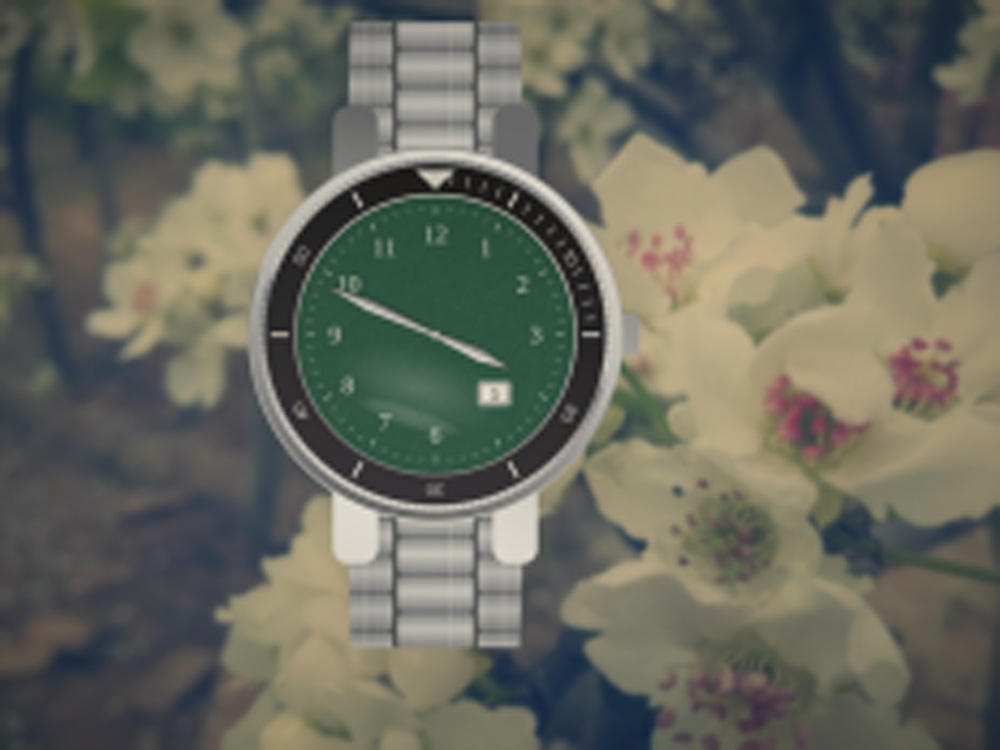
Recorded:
{"hour": 3, "minute": 49}
